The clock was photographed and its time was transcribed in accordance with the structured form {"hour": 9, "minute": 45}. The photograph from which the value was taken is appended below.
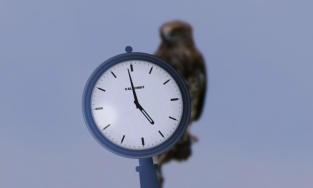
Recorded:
{"hour": 4, "minute": 59}
